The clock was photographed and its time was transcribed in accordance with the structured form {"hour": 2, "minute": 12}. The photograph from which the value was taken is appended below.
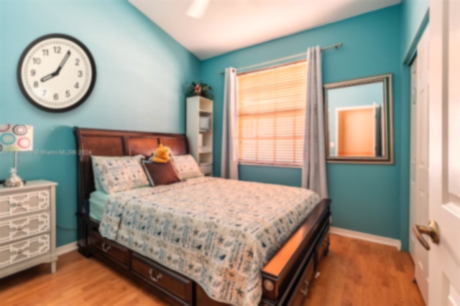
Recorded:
{"hour": 8, "minute": 5}
